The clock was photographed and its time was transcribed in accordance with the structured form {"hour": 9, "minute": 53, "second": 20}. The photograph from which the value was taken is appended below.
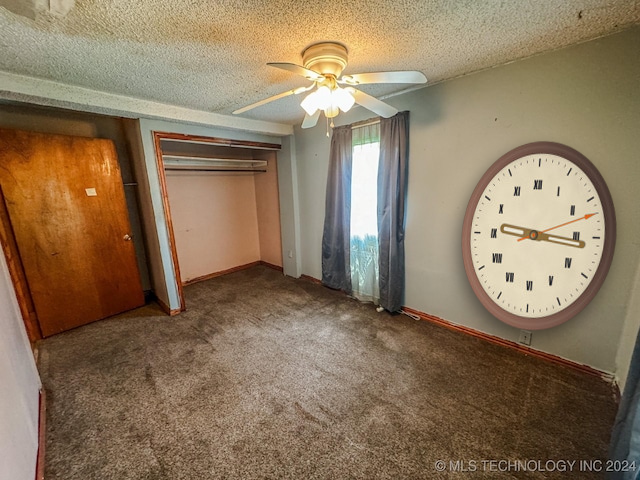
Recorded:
{"hour": 9, "minute": 16, "second": 12}
